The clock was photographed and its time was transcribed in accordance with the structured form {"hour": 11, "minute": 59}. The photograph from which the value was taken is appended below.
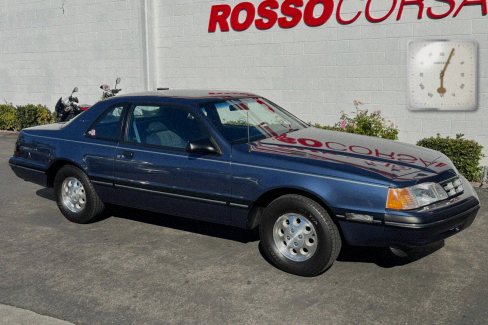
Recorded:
{"hour": 6, "minute": 4}
